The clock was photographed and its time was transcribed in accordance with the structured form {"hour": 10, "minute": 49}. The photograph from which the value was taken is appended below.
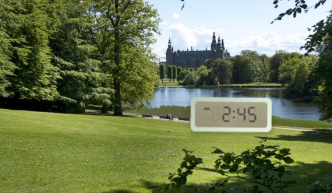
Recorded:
{"hour": 2, "minute": 45}
